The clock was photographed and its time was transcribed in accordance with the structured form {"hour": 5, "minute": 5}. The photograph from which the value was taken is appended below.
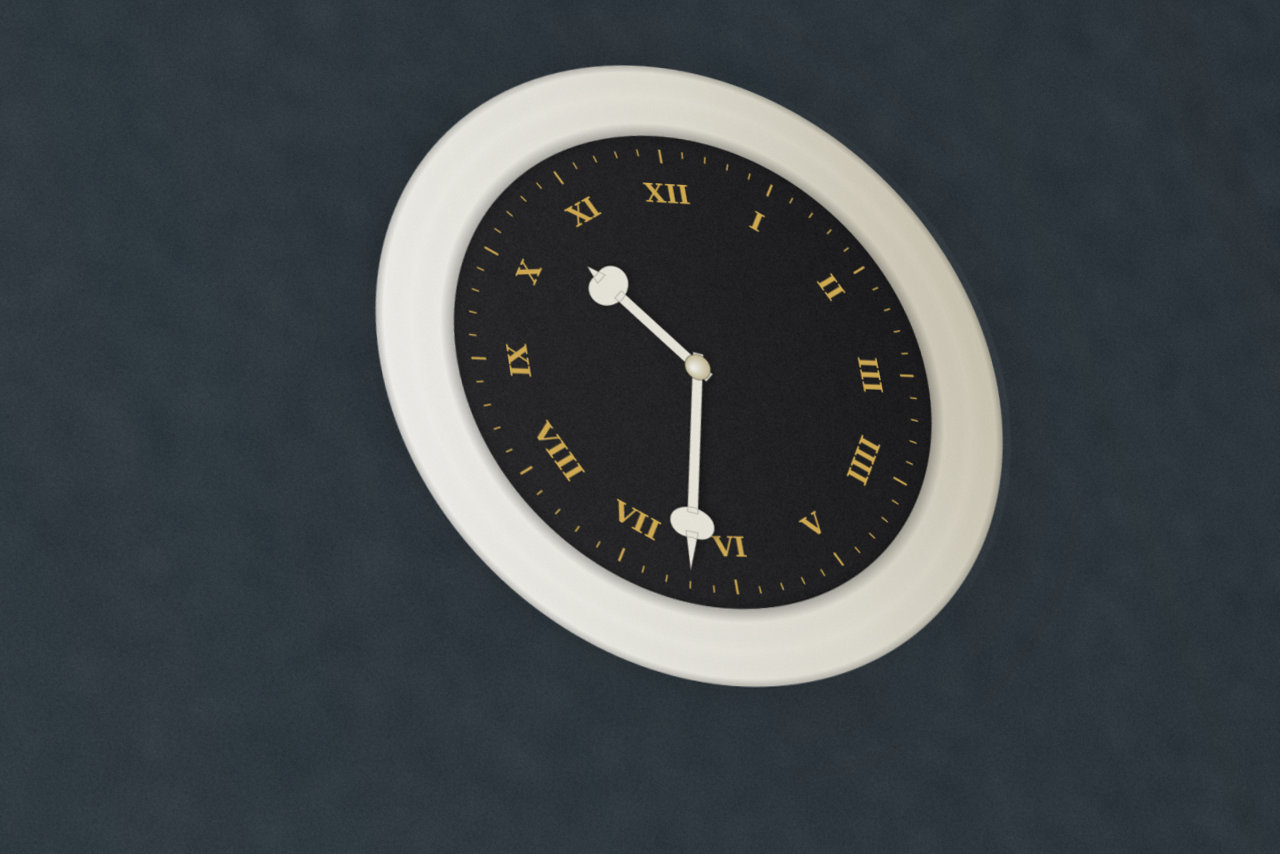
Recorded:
{"hour": 10, "minute": 32}
